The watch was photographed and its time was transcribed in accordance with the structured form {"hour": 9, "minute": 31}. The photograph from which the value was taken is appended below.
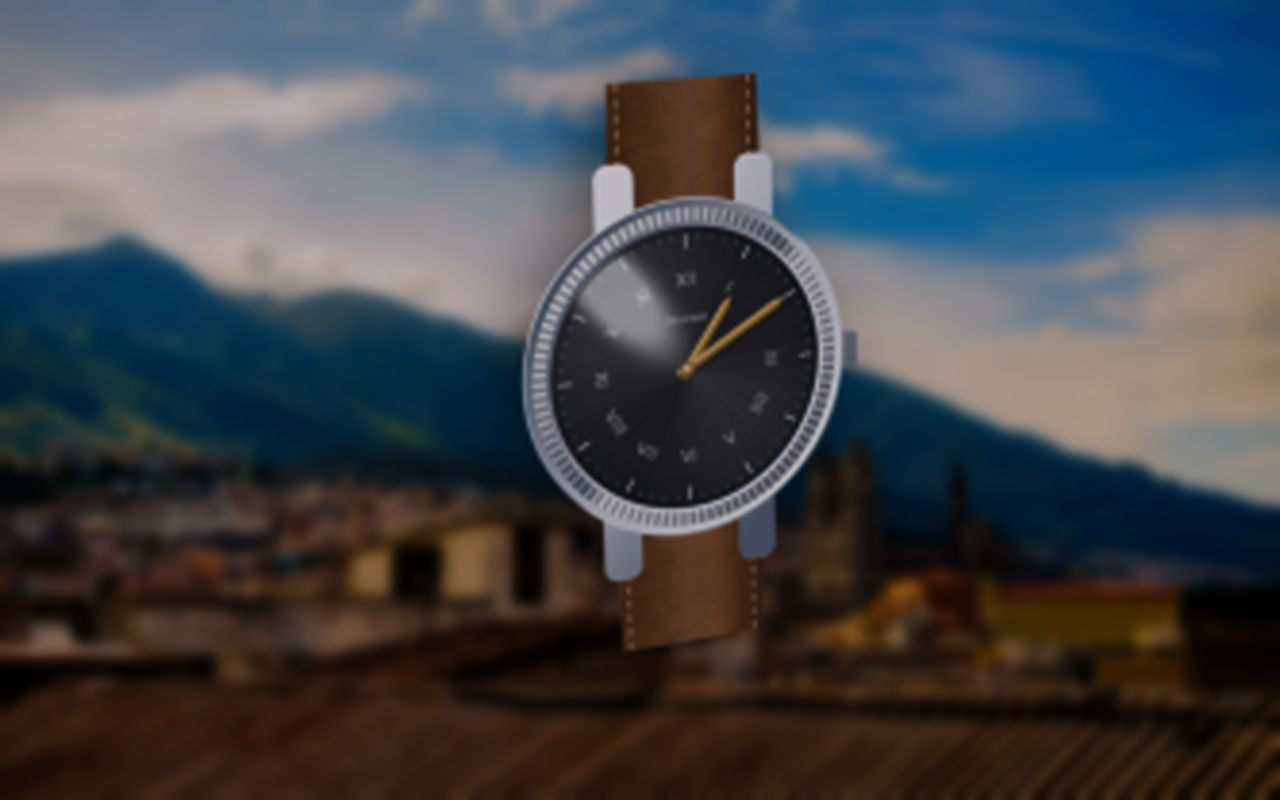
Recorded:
{"hour": 1, "minute": 10}
